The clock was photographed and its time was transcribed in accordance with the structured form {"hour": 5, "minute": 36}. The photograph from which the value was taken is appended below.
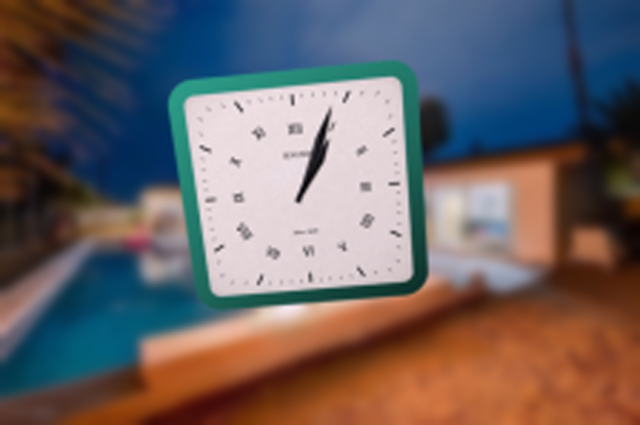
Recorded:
{"hour": 1, "minute": 4}
